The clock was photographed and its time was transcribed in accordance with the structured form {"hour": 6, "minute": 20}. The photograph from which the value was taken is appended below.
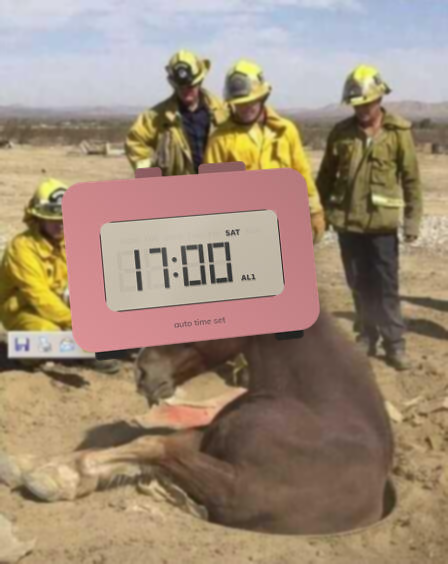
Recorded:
{"hour": 17, "minute": 0}
